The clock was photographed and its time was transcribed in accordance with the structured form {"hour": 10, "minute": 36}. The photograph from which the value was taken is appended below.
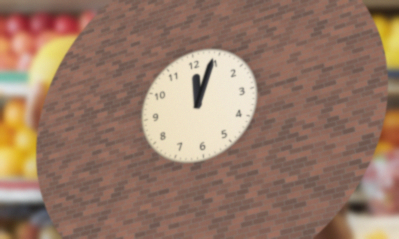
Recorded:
{"hour": 12, "minute": 4}
